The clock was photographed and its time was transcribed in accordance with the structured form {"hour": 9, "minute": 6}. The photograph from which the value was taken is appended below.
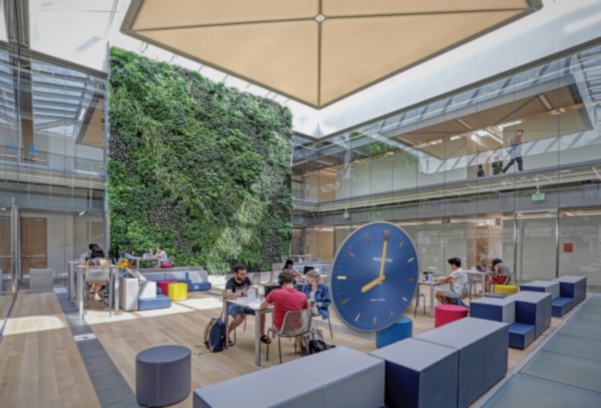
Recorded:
{"hour": 8, "minute": 0}
